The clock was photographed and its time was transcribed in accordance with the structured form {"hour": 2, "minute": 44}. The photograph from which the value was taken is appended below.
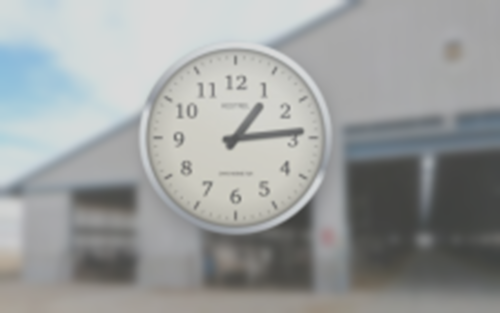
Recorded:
{"hour": 1, "minute": 14}
